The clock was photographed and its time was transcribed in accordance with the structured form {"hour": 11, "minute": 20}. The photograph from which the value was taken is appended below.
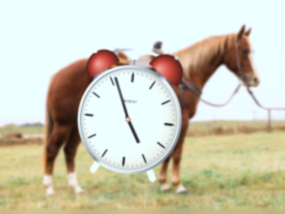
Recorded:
{"hour": 4, "minute": 56}
